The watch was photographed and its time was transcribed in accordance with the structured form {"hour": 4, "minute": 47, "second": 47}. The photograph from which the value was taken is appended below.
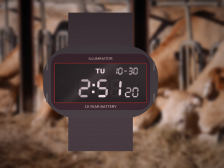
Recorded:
{"hour": 2, "minute": 51, "second": 20}
